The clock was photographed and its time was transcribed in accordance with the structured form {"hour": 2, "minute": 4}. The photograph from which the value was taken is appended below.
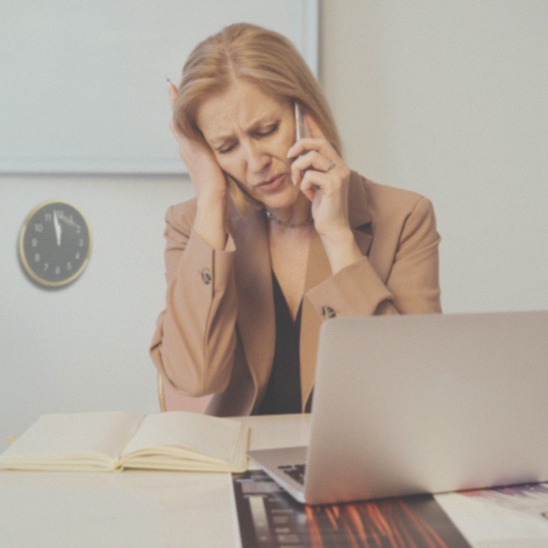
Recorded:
{"hour": 11, "minute": 58}
